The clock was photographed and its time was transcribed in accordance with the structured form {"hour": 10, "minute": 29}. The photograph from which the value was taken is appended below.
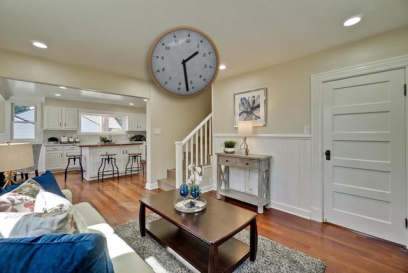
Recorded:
{"hour": 1, "minute": 27}
